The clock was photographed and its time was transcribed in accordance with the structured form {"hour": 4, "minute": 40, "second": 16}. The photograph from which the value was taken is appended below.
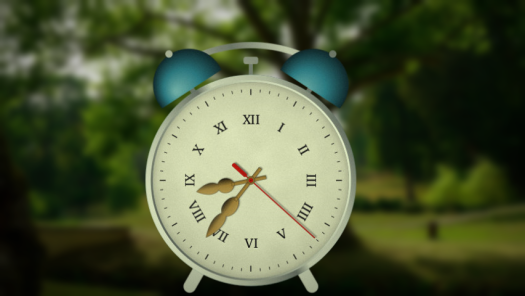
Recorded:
{"hour": 8, "minute": 36, "second": 22}
